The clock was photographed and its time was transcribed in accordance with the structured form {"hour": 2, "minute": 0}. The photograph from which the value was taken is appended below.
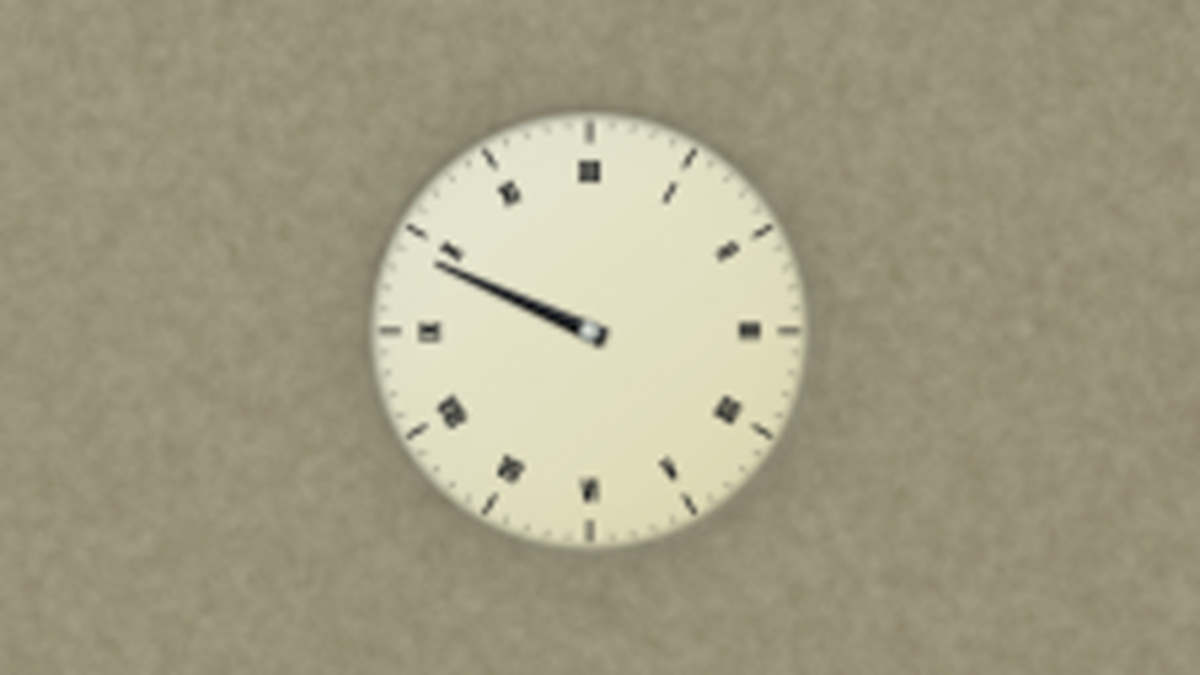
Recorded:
{"hour": 9, "minute": 49}
